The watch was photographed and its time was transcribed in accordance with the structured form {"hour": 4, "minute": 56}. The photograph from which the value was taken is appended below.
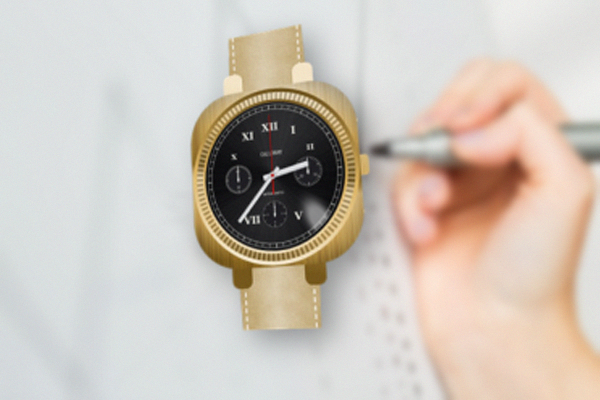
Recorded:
{"hour": 2, "minute": 37}
